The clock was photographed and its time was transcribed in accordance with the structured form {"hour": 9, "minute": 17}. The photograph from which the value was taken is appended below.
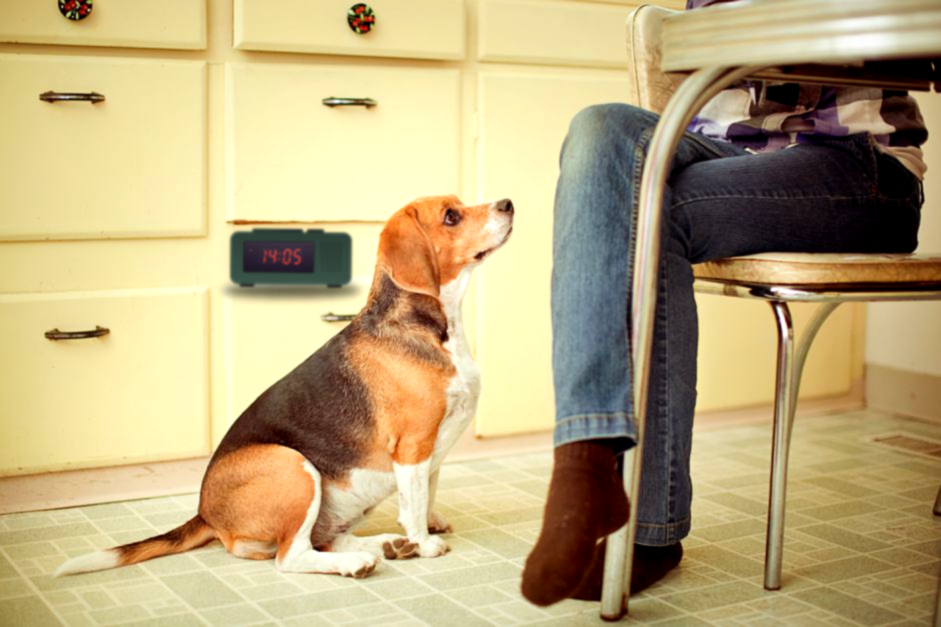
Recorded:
{"hour": 14, "minute": 5}
